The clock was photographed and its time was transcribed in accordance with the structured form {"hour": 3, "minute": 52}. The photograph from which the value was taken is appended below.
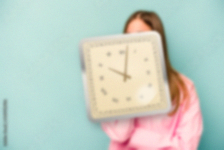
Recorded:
{"hour": 10, "minute": 2}
